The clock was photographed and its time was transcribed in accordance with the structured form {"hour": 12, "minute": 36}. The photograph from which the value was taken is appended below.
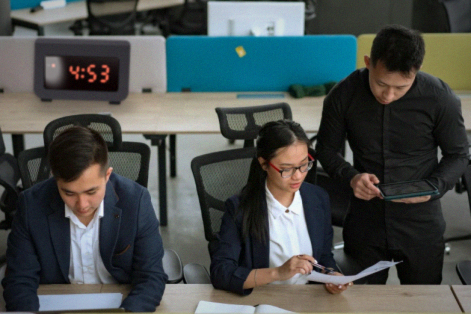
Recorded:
{"hour": 4, "minute": 53}
